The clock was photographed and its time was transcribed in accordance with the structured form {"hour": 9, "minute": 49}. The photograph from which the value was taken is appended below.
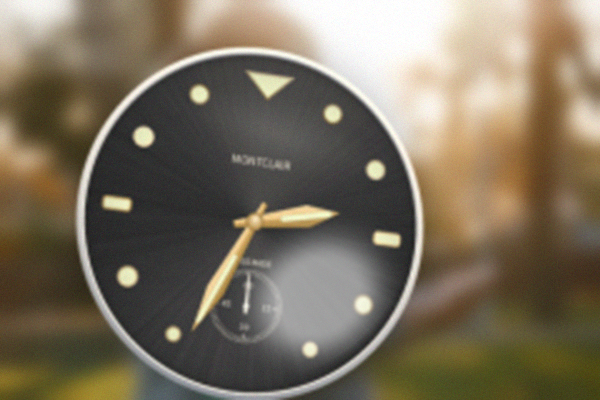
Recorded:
{"hour": 2, "minute": 34}
